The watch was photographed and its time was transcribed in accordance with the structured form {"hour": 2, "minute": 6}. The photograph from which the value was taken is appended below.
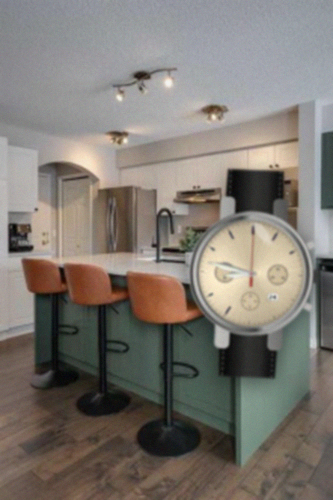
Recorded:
{"hour": 8, "minute": 47}
